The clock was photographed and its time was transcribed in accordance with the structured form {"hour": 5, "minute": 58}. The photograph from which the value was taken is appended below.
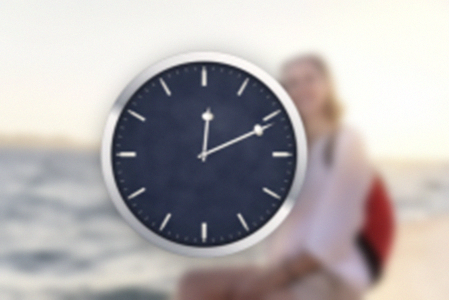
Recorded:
{"hour": 12, "minute": 11}
